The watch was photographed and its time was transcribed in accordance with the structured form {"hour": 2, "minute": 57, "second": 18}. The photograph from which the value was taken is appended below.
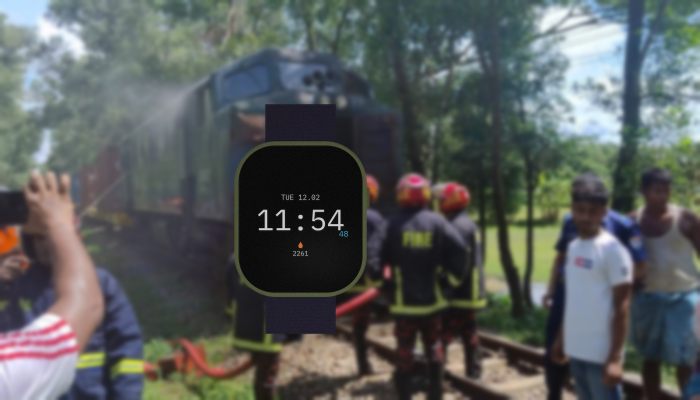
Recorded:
{"hour": 11, "minute": 54, "second": 48}
